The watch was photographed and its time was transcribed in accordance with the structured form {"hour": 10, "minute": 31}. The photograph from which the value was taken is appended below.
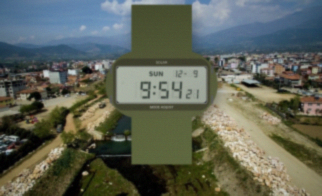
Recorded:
{"hour": 9, "minute": 54}
